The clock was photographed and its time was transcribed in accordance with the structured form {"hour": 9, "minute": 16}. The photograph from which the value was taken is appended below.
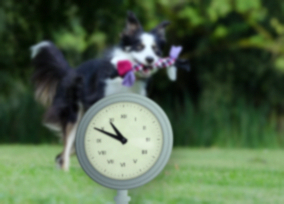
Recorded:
{"hour": 10, "minute": 49}
